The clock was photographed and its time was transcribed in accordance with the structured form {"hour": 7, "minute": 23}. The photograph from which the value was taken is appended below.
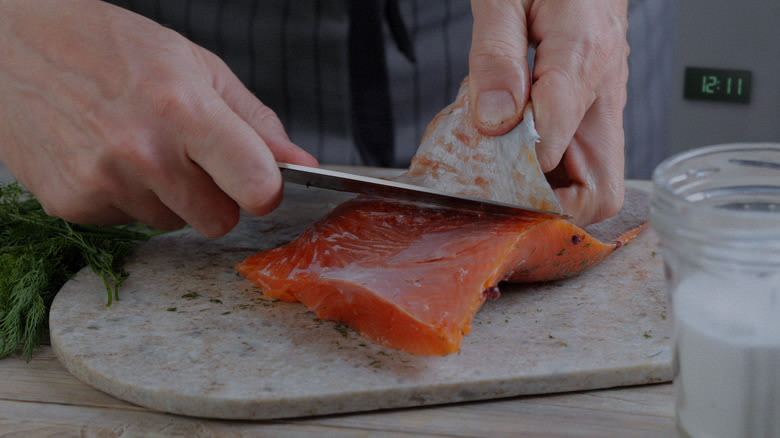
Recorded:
{"hour": 12, "minute": 11}
